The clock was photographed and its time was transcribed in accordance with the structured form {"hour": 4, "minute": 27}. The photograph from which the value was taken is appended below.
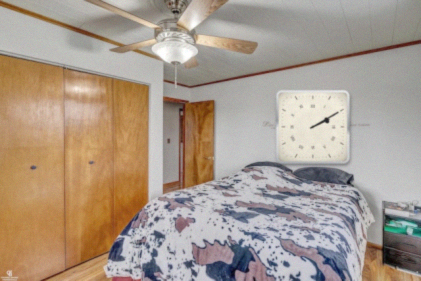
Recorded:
{"hour": 2, "minute": 10}
